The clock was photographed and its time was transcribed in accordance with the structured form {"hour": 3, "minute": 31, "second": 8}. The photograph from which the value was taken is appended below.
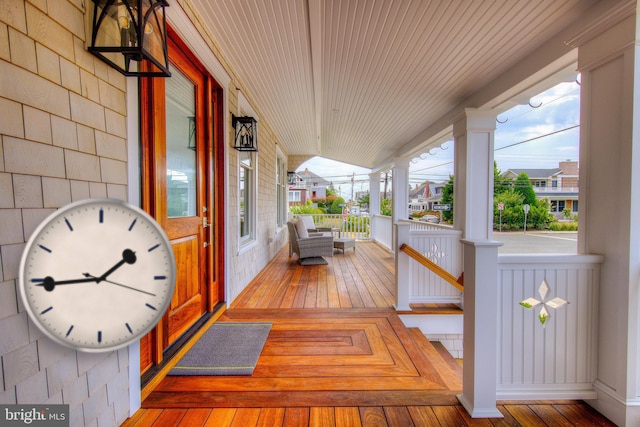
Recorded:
{"hour": 1, "minute": 44, "second": 18}
